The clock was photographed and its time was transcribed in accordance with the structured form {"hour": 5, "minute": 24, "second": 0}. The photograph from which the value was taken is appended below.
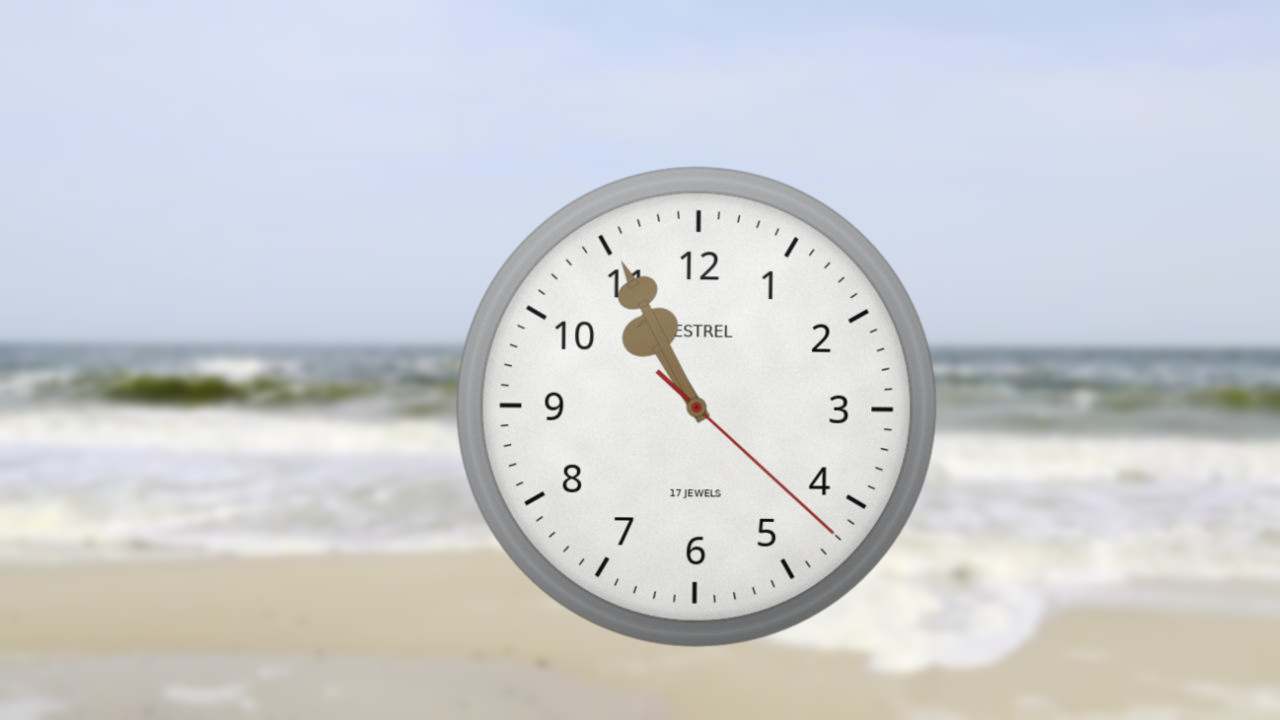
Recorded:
{"hour": 10, "minute": 55, "second": 22}
